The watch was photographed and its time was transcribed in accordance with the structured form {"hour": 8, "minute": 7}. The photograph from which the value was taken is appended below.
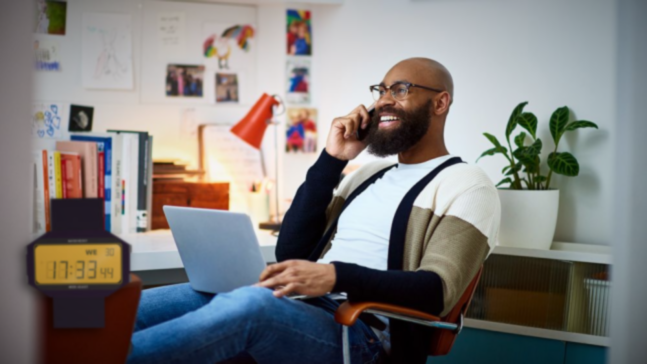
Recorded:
{"hour": 17, "minute": 33}
